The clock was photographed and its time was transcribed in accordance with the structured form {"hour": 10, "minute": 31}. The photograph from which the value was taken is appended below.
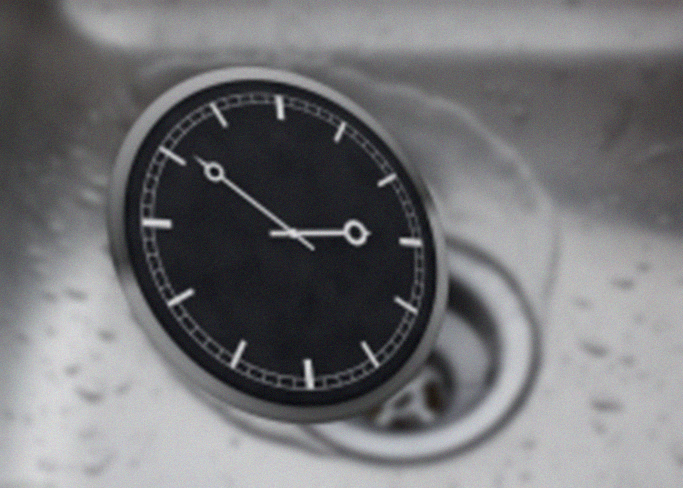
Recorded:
{"hour": 2, "minute": 51}
